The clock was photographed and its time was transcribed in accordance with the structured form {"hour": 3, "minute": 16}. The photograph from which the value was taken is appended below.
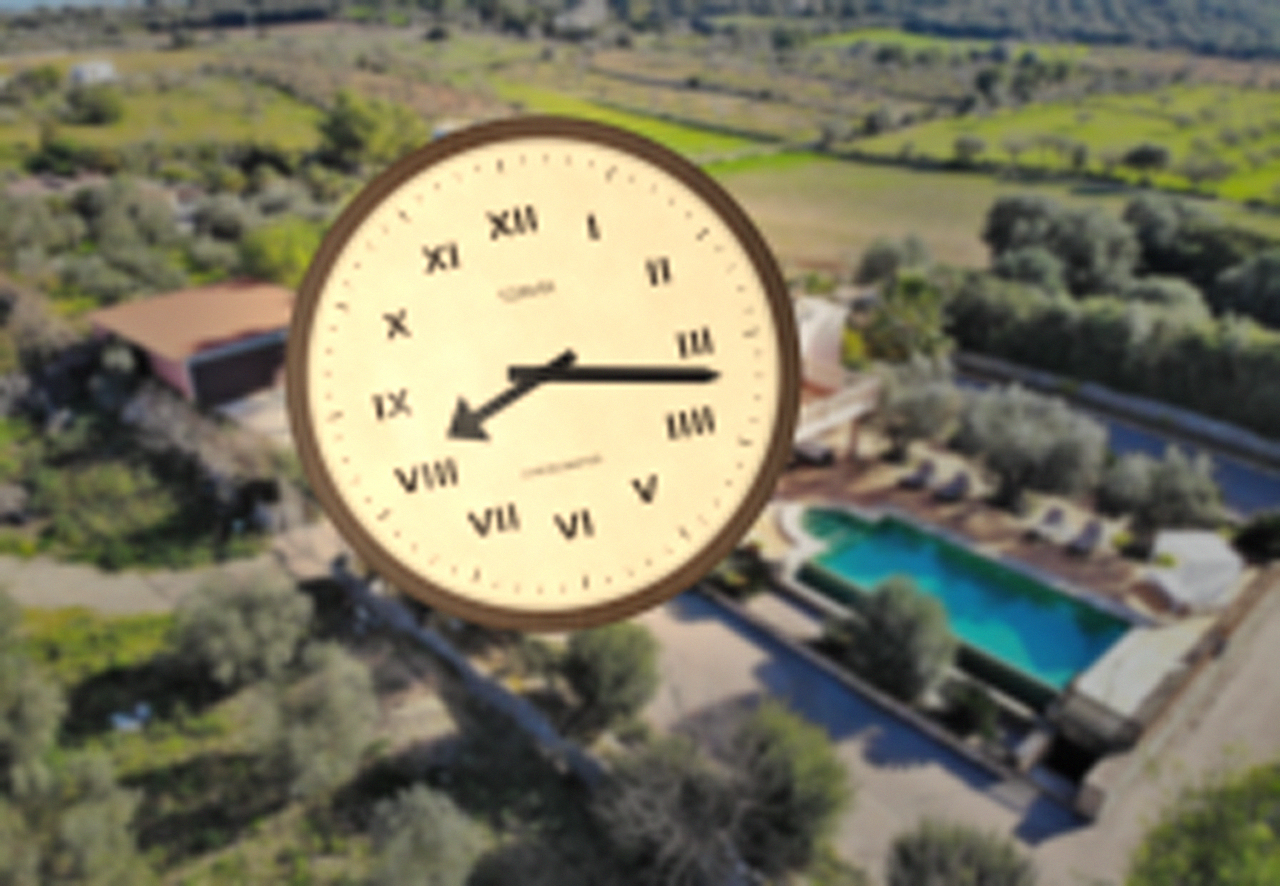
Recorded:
{"hour": 8, "minute": 17}
